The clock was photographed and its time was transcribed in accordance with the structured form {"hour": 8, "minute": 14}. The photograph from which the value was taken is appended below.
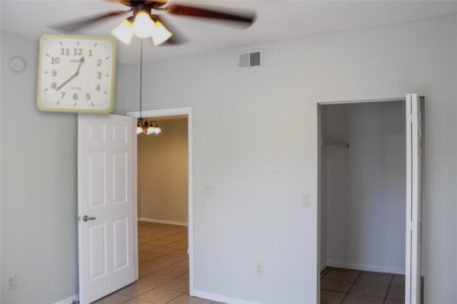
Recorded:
{"hour": 12, "minute": 38}
